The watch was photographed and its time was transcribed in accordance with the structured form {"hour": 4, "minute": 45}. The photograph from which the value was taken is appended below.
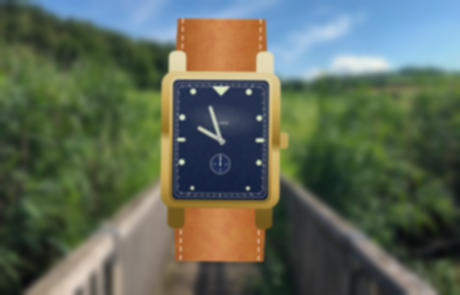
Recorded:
{"hour": 9, "minute": 57}
